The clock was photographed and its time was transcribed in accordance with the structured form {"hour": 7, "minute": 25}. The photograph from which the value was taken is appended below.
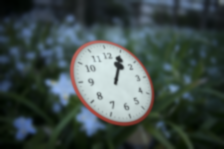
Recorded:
{"hour": 1, "minute": 5}
